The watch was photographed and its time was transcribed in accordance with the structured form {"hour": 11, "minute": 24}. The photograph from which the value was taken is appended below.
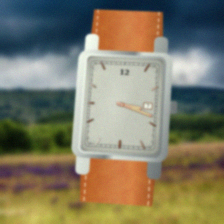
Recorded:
{"hour": 3, "minute": 18}
